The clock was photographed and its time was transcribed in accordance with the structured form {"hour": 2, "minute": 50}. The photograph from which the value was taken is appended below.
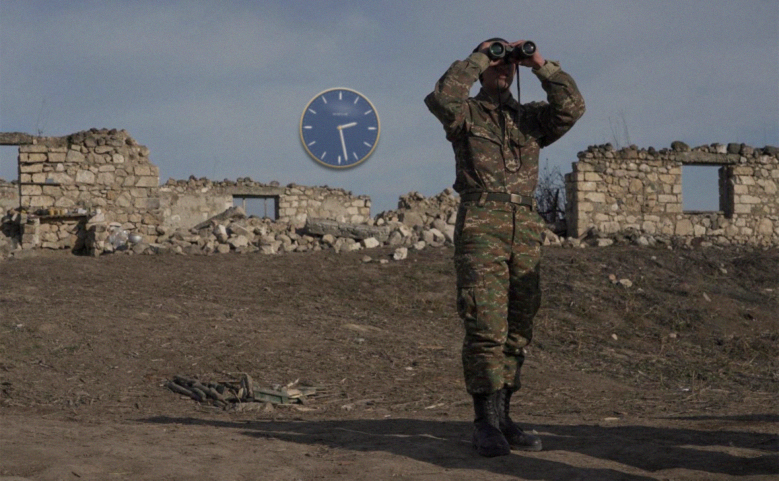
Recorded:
{"hour": 2, "minute": 28}
